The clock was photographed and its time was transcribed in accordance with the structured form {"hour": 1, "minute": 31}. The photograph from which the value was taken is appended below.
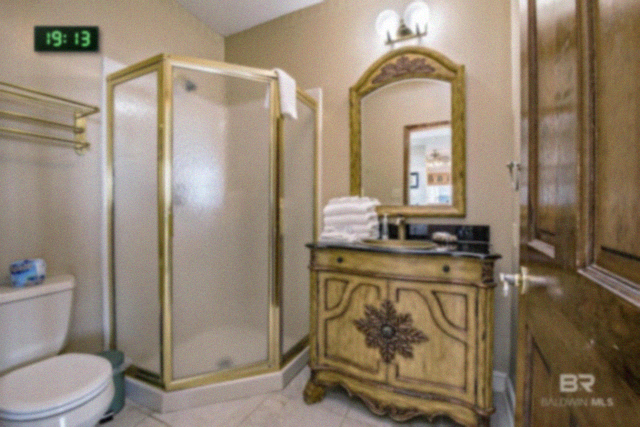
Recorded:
{"hour": 19, "minute": 13}
